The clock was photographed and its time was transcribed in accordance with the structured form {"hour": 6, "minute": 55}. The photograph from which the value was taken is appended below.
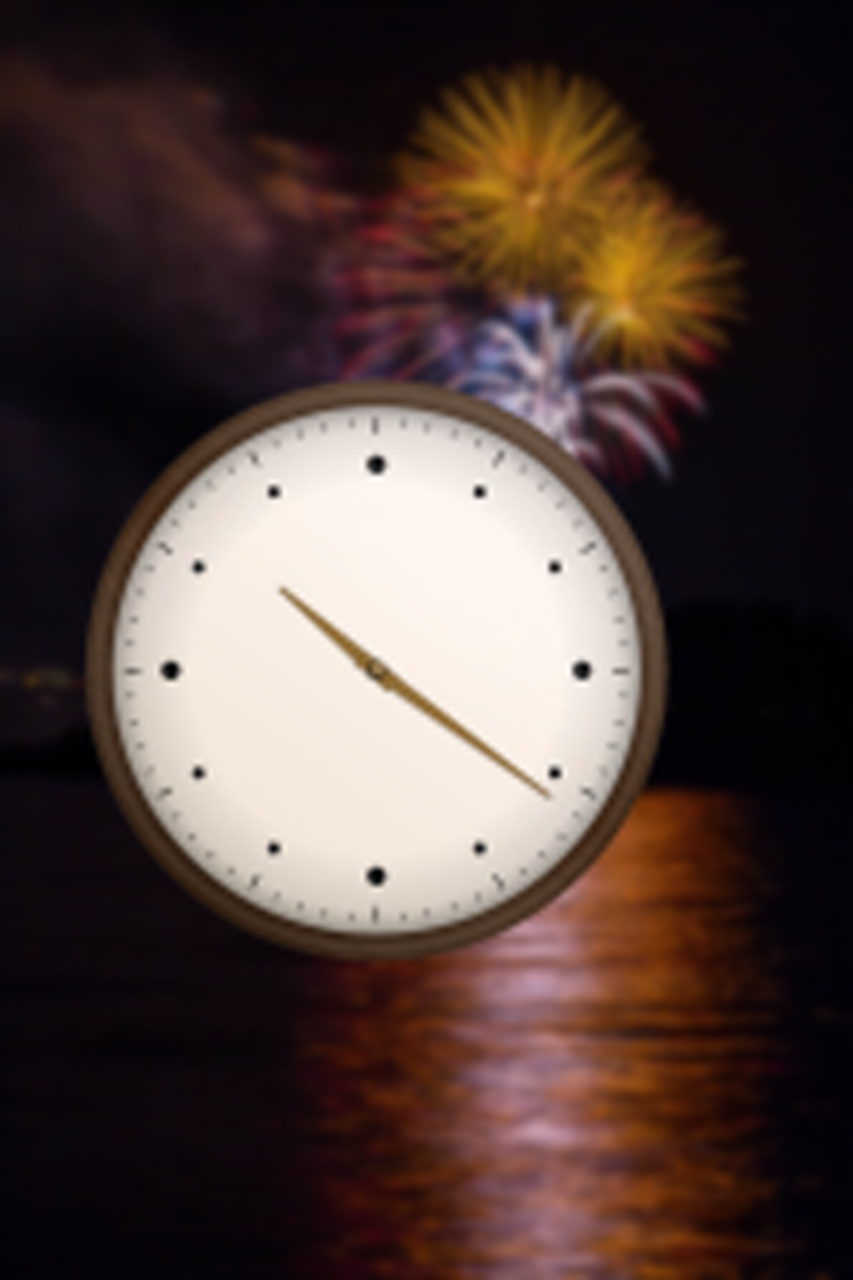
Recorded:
{"hour": 10, "minute": 21}
